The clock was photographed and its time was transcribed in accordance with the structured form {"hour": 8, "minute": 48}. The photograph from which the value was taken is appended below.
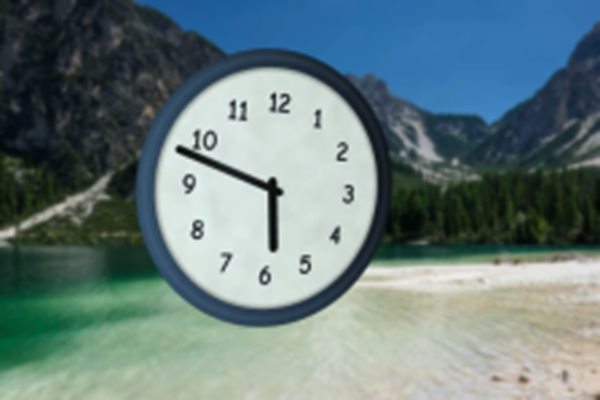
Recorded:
{"hour": 5, "minute": 48}
